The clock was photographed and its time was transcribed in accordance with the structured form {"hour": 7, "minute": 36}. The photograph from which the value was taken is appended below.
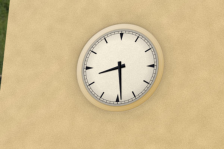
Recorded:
{"hour": 8, "minute": 29}
